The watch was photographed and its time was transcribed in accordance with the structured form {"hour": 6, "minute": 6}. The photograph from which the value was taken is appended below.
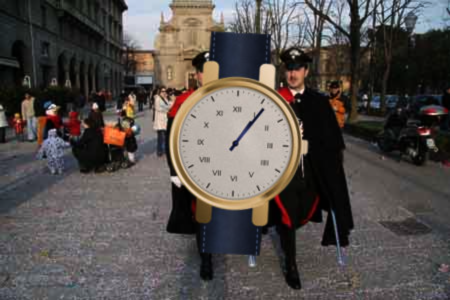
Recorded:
{"hour": 1, "minute": 6}
